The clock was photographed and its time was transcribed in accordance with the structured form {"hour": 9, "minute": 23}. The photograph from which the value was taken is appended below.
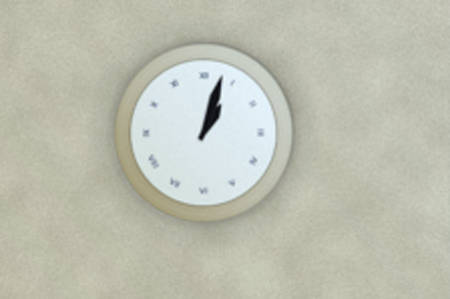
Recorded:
{"hour": 1, "minute": 3}
